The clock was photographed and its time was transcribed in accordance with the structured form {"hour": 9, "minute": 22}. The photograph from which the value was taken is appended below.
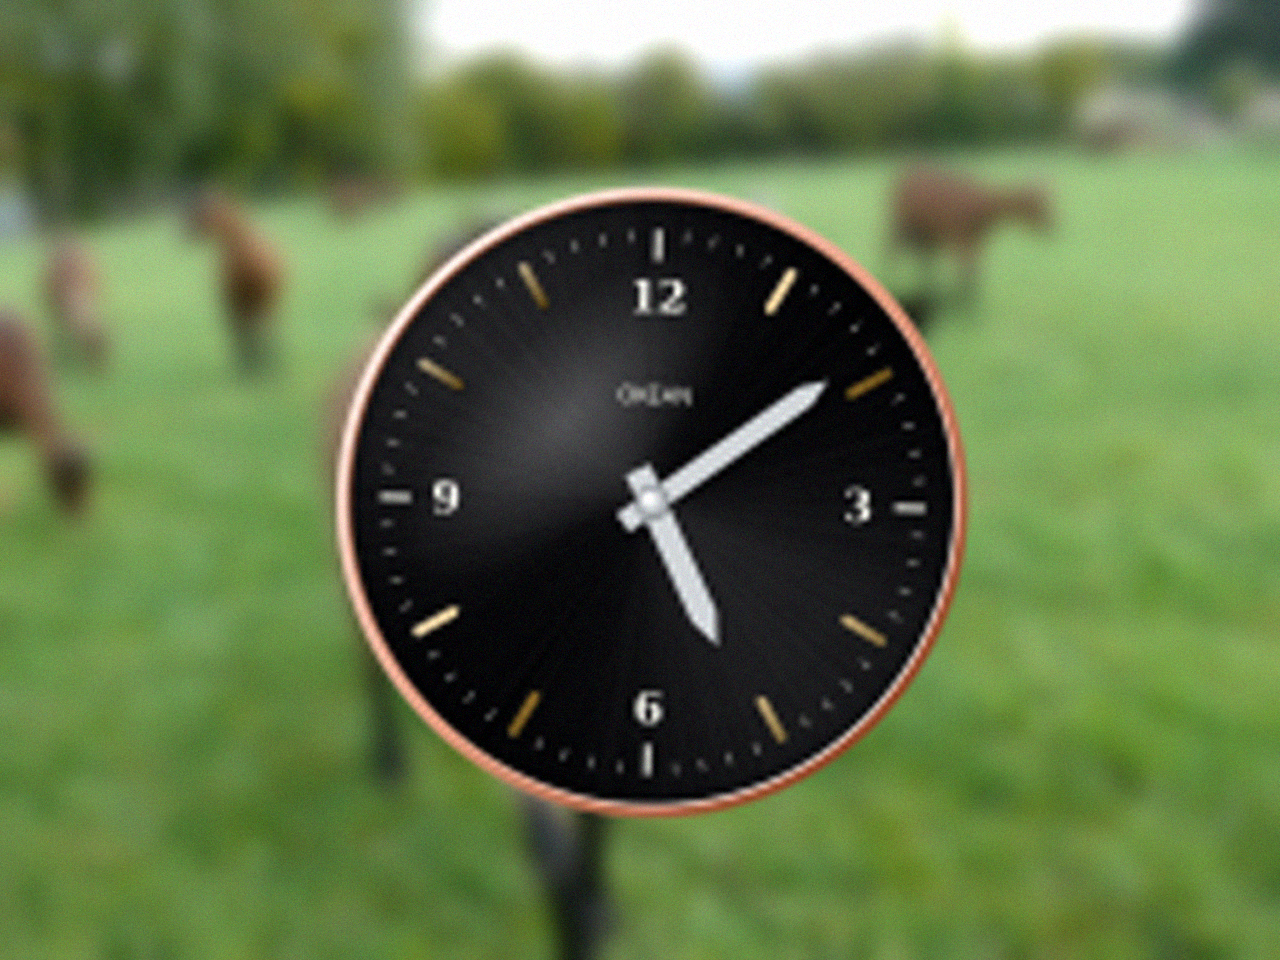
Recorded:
{"hour": 5, "minute": 9}
